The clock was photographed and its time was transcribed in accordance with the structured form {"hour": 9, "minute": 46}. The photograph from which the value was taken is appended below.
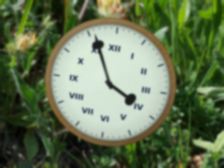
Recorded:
{"hour": 3, "minute": 56}
